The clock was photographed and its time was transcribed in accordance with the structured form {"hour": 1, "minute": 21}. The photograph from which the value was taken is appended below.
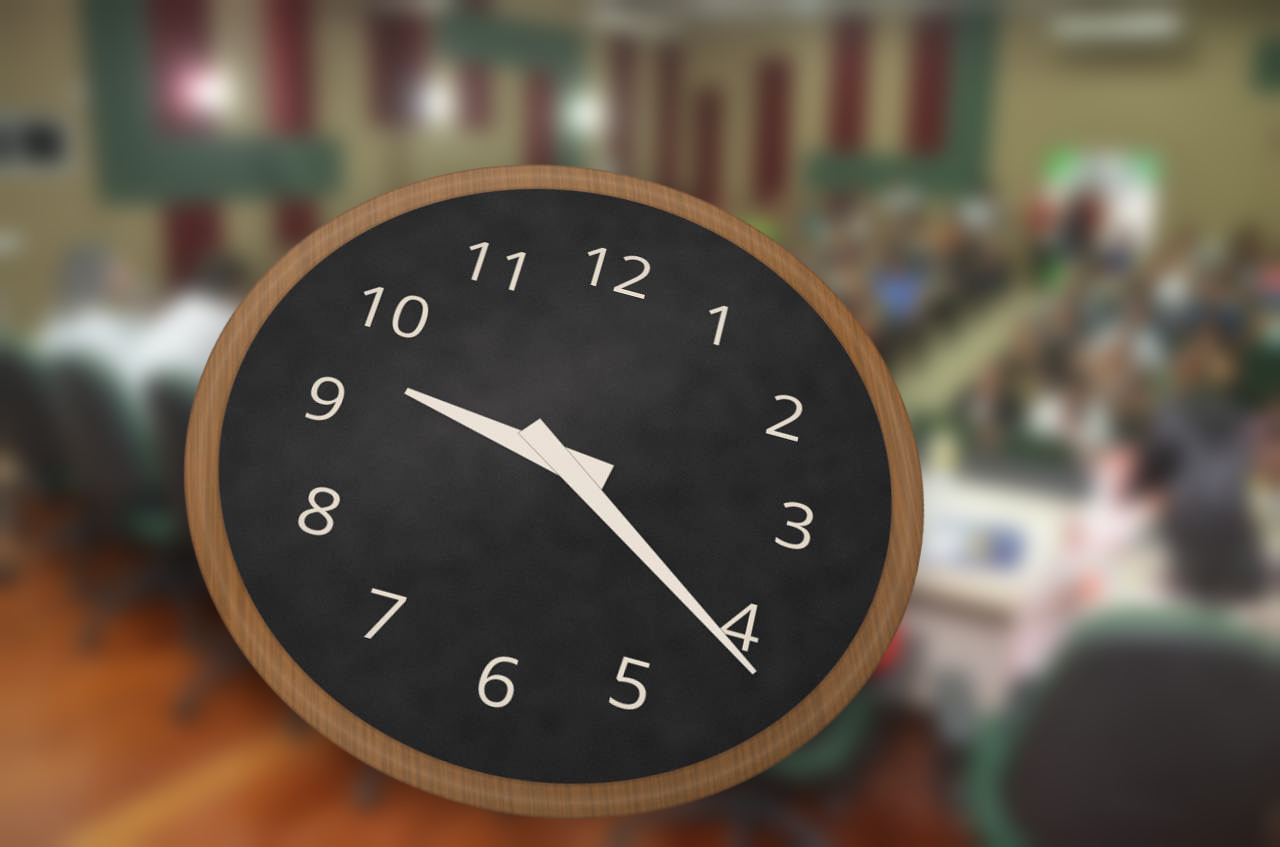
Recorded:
{"hour": 9, "minute": 21}
